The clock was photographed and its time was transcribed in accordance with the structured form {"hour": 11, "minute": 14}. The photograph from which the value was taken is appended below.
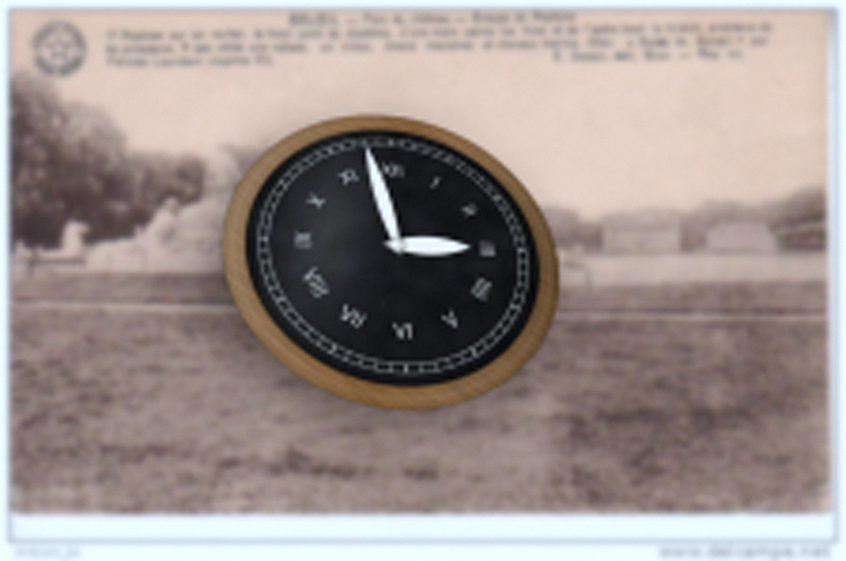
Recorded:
{"hour": 2, "minute": 58}
